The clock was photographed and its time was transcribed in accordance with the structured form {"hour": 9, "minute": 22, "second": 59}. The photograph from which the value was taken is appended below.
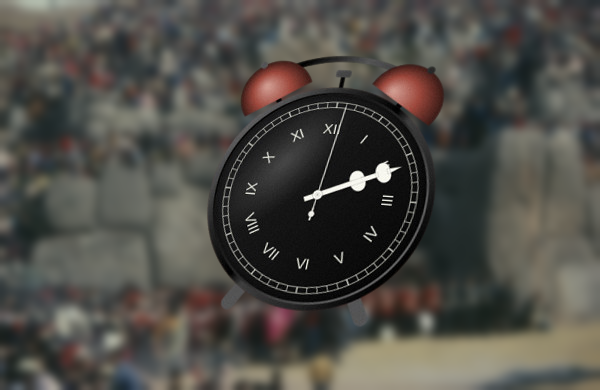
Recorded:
{"hour": 2, "minute": 11, "second": 1}
